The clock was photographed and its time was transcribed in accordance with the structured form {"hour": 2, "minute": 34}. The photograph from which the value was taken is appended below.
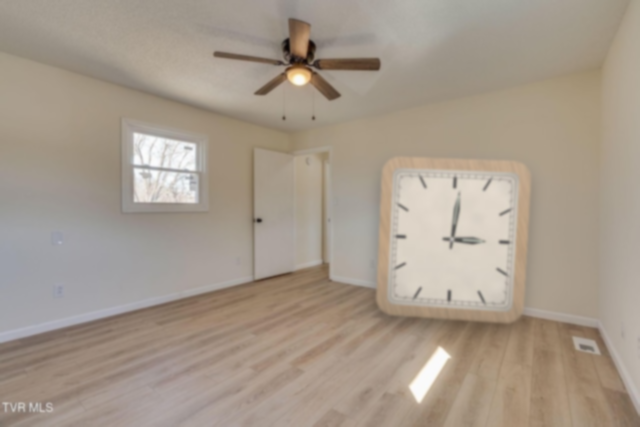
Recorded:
{"hour": 3, "minute": 1}
